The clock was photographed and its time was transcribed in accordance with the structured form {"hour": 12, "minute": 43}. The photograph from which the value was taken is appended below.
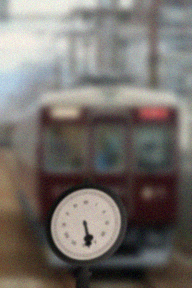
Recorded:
{"hour": 5, "minute": 28}
